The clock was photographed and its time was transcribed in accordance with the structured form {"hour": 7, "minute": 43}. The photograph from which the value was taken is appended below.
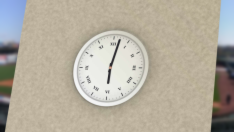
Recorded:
{"hour": 6, "minute": 2}
